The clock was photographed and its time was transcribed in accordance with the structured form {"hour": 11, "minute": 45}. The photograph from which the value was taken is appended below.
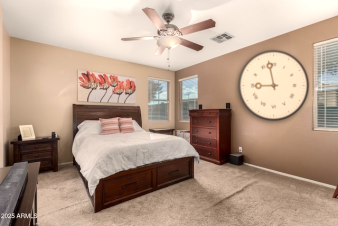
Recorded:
{"hour": 8, "minute": 58}
